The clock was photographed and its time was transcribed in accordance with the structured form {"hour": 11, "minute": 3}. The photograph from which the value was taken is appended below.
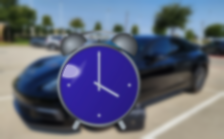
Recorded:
{"hour": 4, "minute": 0}
